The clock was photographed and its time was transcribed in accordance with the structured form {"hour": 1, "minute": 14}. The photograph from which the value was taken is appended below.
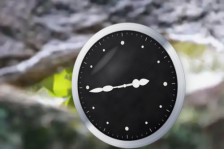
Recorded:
{"hour": 2, "minute": 44}
